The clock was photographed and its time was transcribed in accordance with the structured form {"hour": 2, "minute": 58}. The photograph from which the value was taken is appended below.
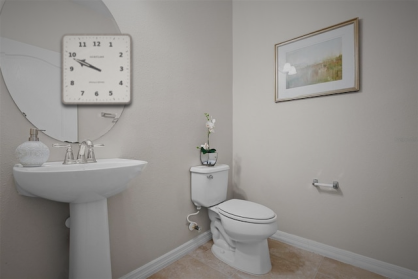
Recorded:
{"hour": 9, "minute": 49}
